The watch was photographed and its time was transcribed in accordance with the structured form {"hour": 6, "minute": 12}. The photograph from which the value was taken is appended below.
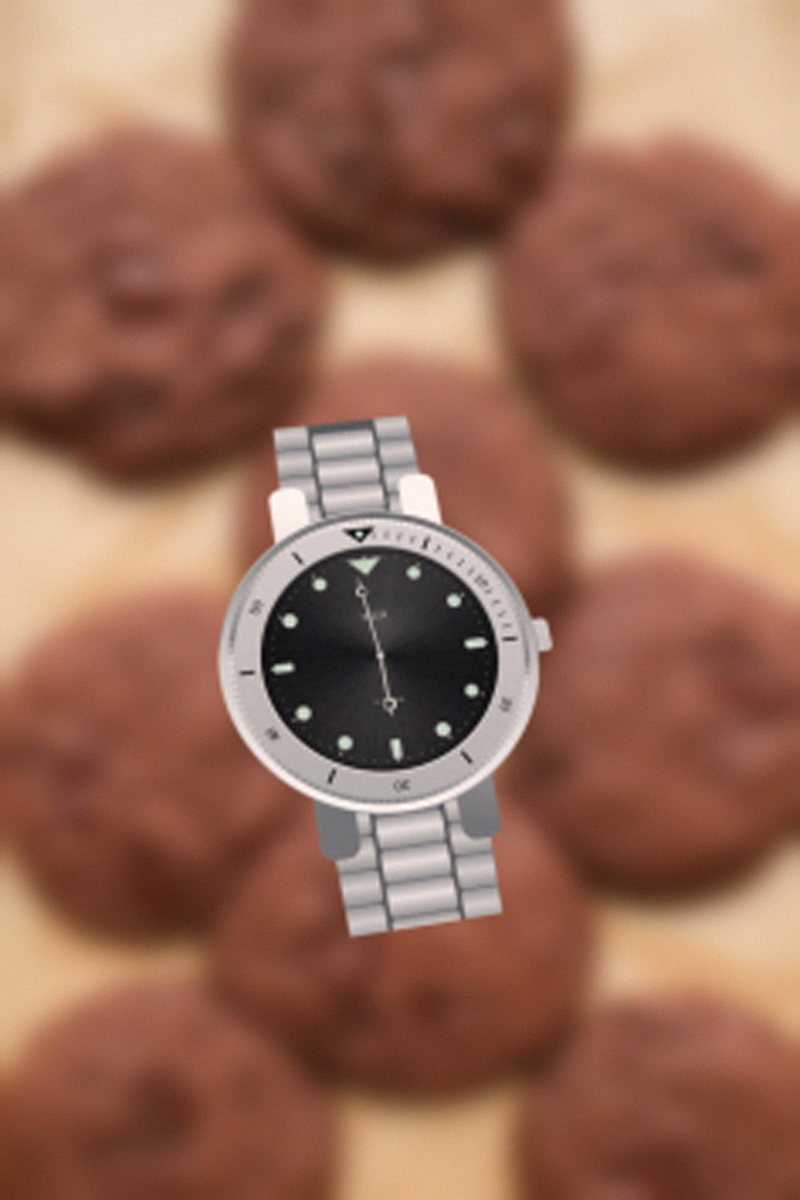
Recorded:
{"hour": 5, "minute": 59}
